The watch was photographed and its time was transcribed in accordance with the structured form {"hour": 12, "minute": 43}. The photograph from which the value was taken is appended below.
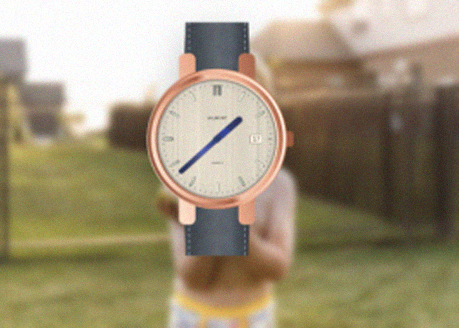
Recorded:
{"hour": 1, "minute": 38}
